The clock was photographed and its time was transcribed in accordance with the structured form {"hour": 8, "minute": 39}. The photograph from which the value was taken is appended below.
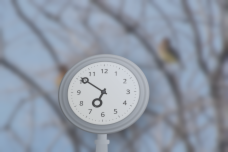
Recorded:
{"hour": 6, "minute": 51}
